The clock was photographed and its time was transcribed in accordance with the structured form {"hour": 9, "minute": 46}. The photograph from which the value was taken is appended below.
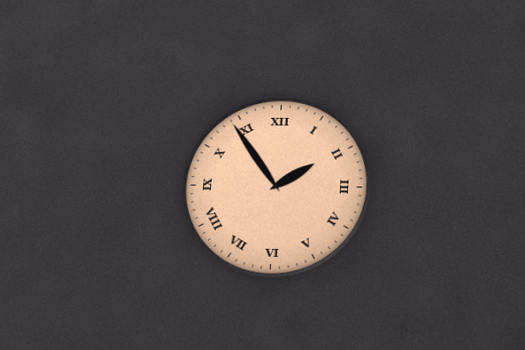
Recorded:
{"hour": 1, "minute": 54}
